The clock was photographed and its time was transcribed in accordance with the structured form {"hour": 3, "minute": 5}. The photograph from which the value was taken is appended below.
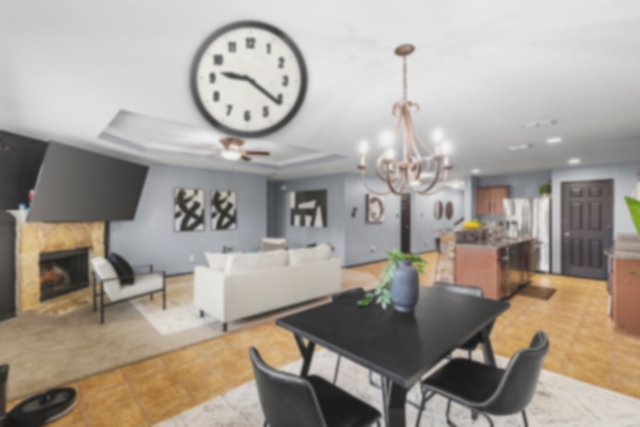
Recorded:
{"hour": 9, "minute": 21}
